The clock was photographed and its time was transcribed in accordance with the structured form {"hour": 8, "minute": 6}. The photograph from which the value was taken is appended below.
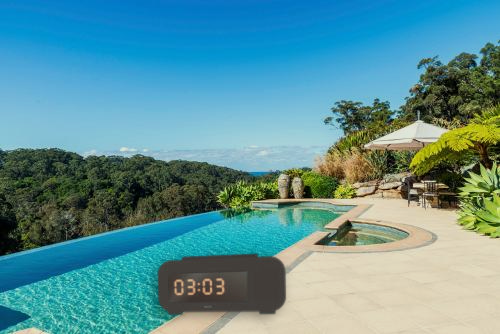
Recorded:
{"hour": 3, "minute": 3}
